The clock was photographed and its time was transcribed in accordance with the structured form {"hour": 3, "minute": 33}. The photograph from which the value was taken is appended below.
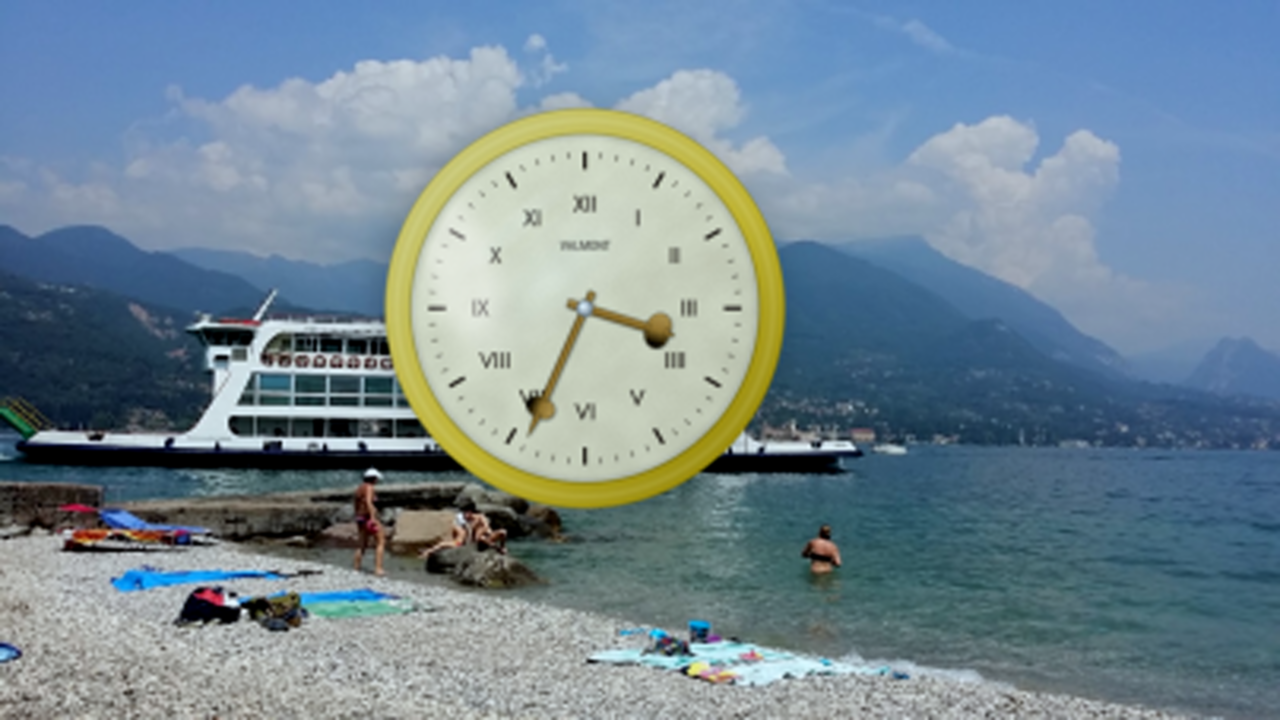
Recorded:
{"hour": 3, "minute": 34}
